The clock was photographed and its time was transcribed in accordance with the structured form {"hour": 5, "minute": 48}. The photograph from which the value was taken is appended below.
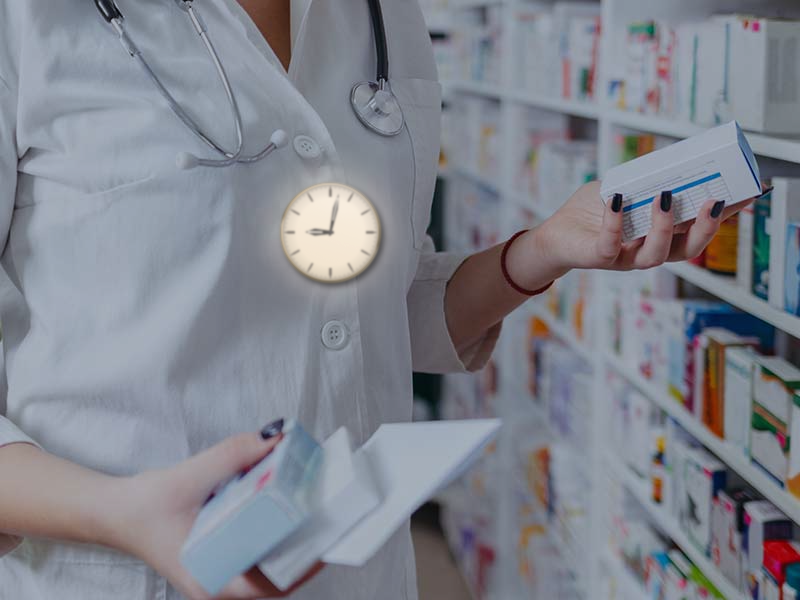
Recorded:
{"hour": 9, "minute": 2}
